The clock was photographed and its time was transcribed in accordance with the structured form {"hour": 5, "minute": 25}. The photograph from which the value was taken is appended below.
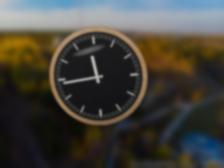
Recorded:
{"hour": 11, "minute": 44}
